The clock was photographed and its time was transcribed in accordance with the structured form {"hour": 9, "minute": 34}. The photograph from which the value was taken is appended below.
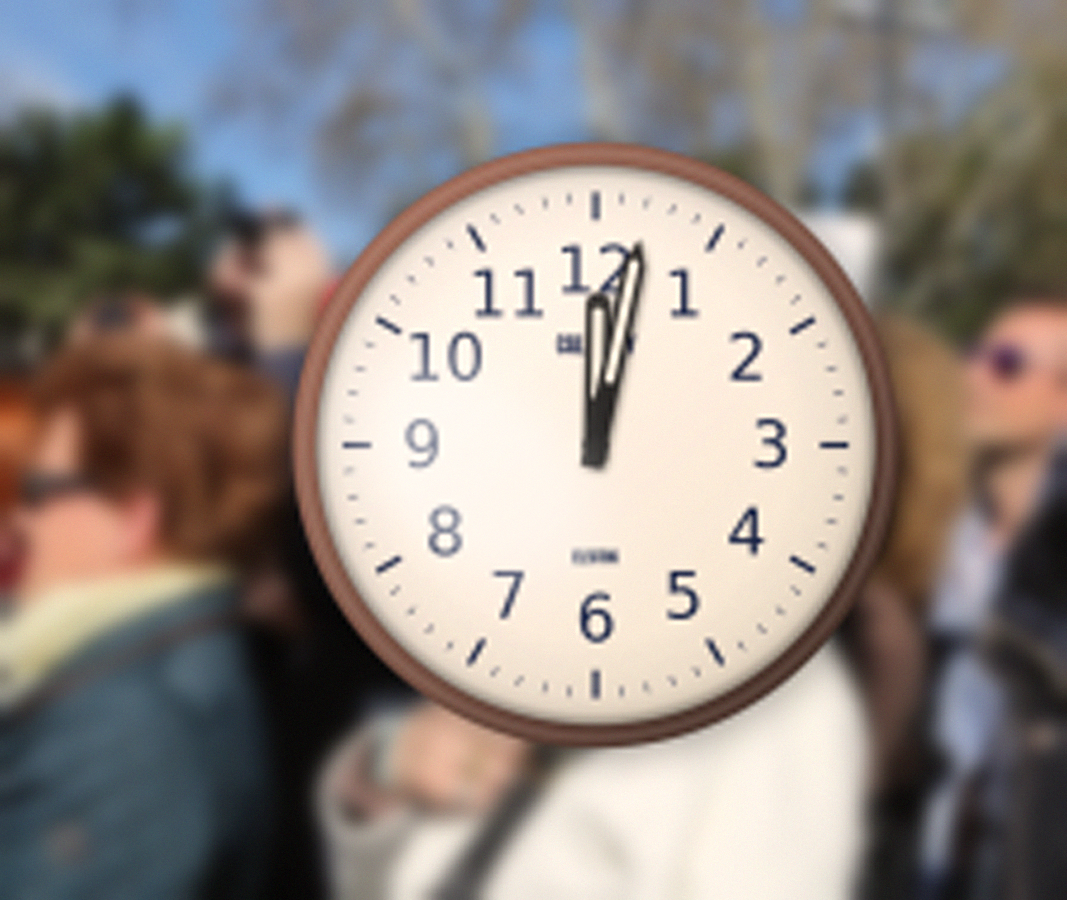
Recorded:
{"hour": 12, "minute": 2}
